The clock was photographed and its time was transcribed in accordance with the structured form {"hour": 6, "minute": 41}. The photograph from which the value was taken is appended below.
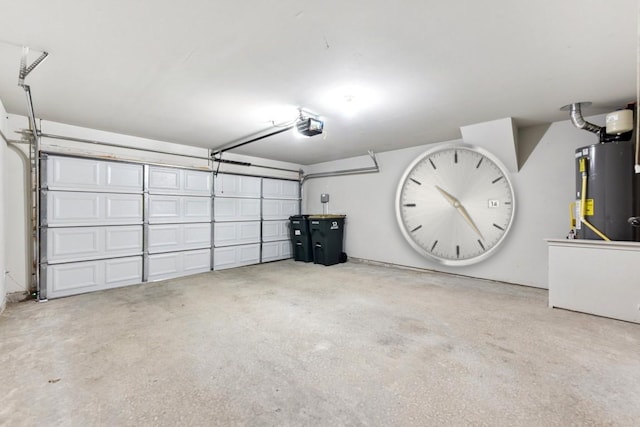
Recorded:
{"hour": 10, "minute": 24}
